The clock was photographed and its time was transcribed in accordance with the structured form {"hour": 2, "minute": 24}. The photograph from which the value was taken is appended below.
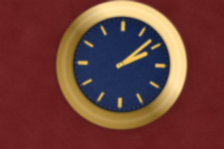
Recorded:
{"hour": 2, "minute": 8}
